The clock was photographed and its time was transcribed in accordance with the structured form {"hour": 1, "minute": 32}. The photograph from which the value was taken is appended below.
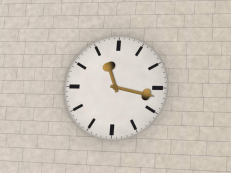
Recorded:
{"hour": 11, "minute": 17}
